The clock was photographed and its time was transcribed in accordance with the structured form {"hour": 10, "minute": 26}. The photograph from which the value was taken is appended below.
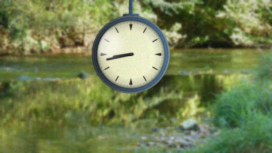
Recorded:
{"hour": 8, "minute": 43}
